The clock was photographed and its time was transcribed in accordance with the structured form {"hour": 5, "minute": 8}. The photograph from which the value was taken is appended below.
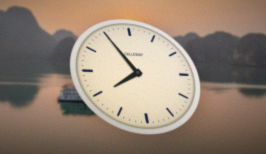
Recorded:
{"hour": 7, "minute": 55}
